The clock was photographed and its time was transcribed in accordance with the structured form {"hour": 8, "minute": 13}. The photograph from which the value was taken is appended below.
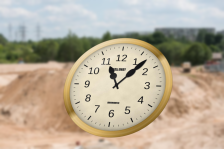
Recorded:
{"hour": 11, "minute": 7}
